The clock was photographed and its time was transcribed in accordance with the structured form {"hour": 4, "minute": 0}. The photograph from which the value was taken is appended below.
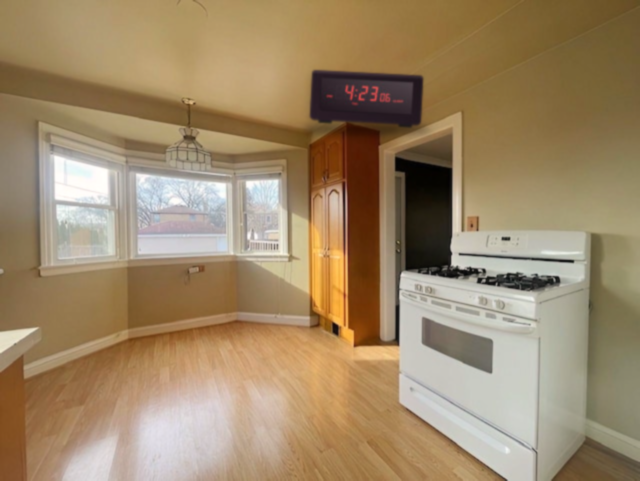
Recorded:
{"hour": 4, "minute": 23}
